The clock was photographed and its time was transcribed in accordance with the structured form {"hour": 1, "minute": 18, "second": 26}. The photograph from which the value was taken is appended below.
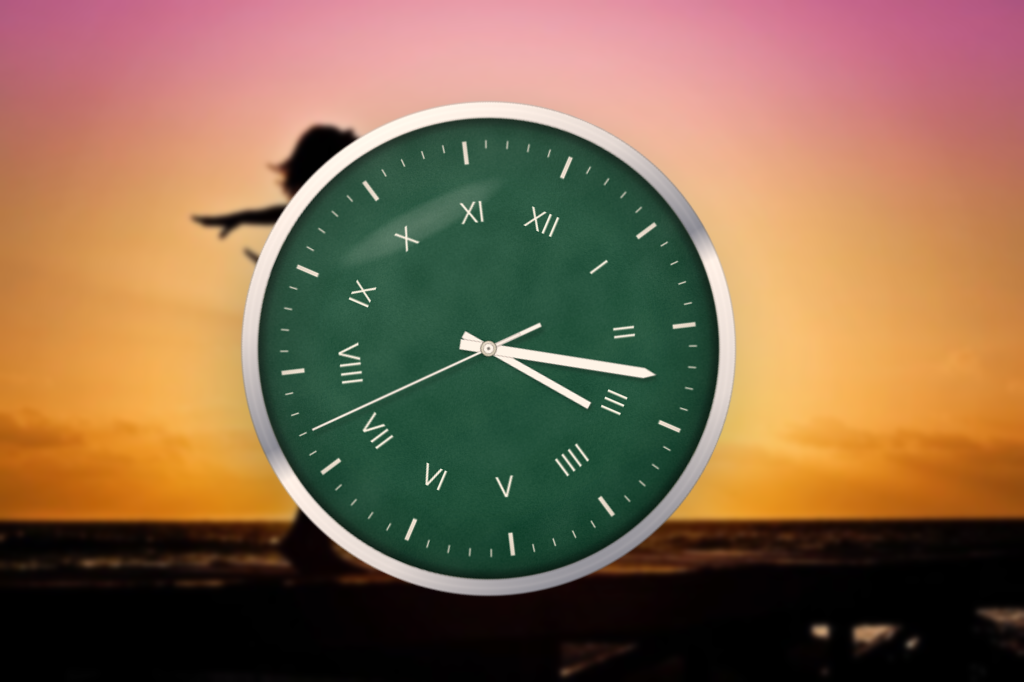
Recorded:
{"hour": 3, "minute": 12, "second": 37}
